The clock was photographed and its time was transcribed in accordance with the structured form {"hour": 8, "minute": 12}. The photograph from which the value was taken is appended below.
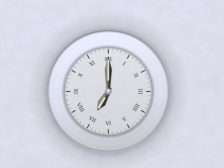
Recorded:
{"hour": 7, "minute": 0}
